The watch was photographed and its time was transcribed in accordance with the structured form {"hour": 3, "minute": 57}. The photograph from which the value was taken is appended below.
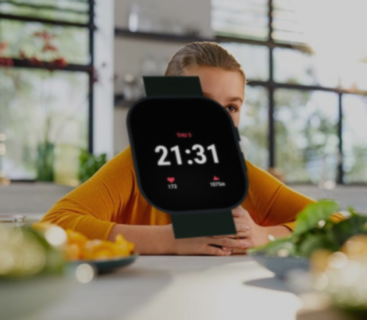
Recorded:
{"hour": 21, "minute": 31}
